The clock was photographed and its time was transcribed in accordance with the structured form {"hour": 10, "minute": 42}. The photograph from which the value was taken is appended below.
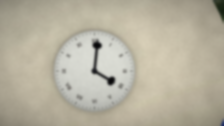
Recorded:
{"hour": 4, "minute": 1}
